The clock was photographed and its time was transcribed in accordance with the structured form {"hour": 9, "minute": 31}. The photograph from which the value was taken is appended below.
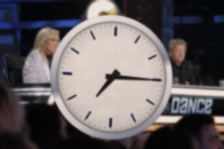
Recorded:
{"hour": 7, "minute": 15}
